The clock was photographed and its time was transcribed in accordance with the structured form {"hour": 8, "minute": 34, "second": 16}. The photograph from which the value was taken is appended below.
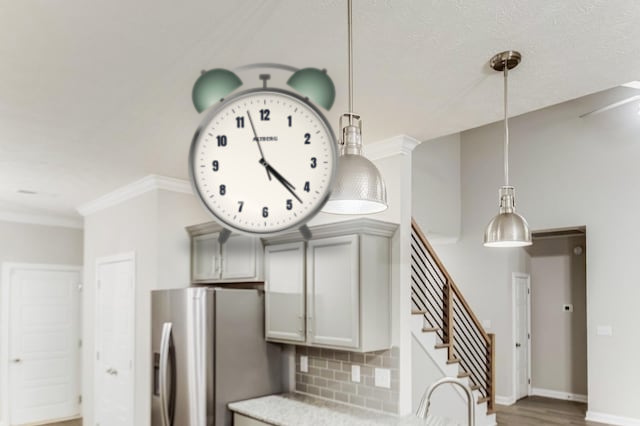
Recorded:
{"hour": 4, "minute": 22, "second": 57}
